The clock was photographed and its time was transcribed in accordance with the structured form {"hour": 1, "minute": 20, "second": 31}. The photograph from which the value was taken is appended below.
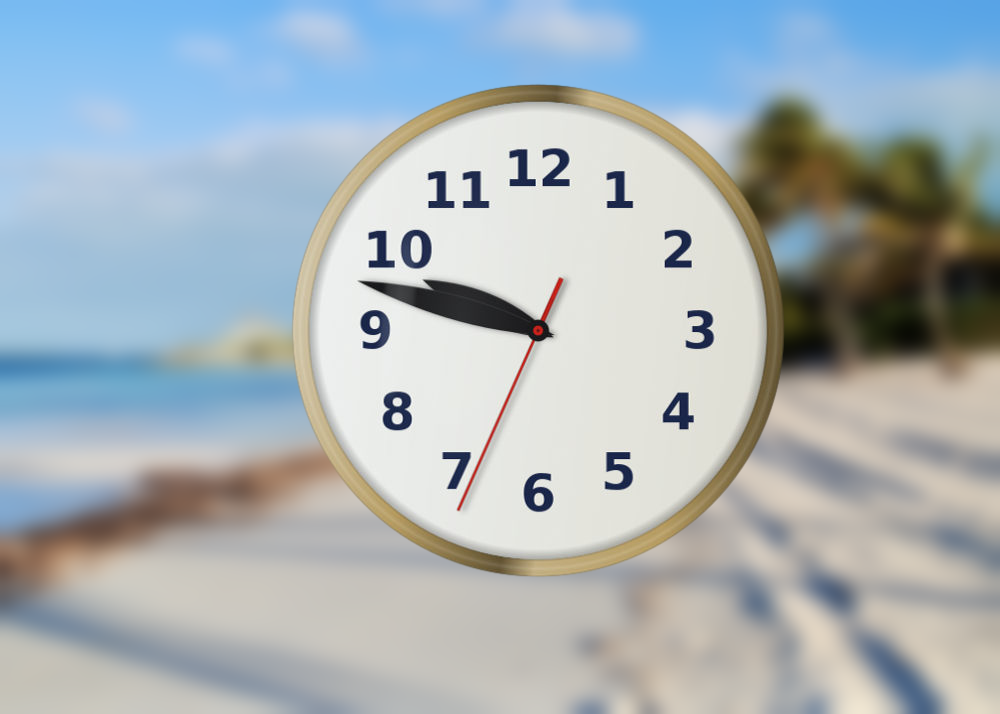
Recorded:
{"hour": 9, "minute": 47, "second": 34}
